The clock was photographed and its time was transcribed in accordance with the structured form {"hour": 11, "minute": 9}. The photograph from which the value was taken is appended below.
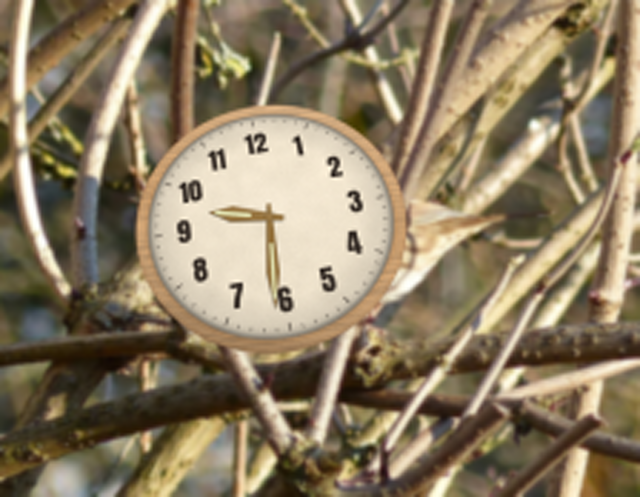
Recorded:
{"hour": 9, "minute": 31}
